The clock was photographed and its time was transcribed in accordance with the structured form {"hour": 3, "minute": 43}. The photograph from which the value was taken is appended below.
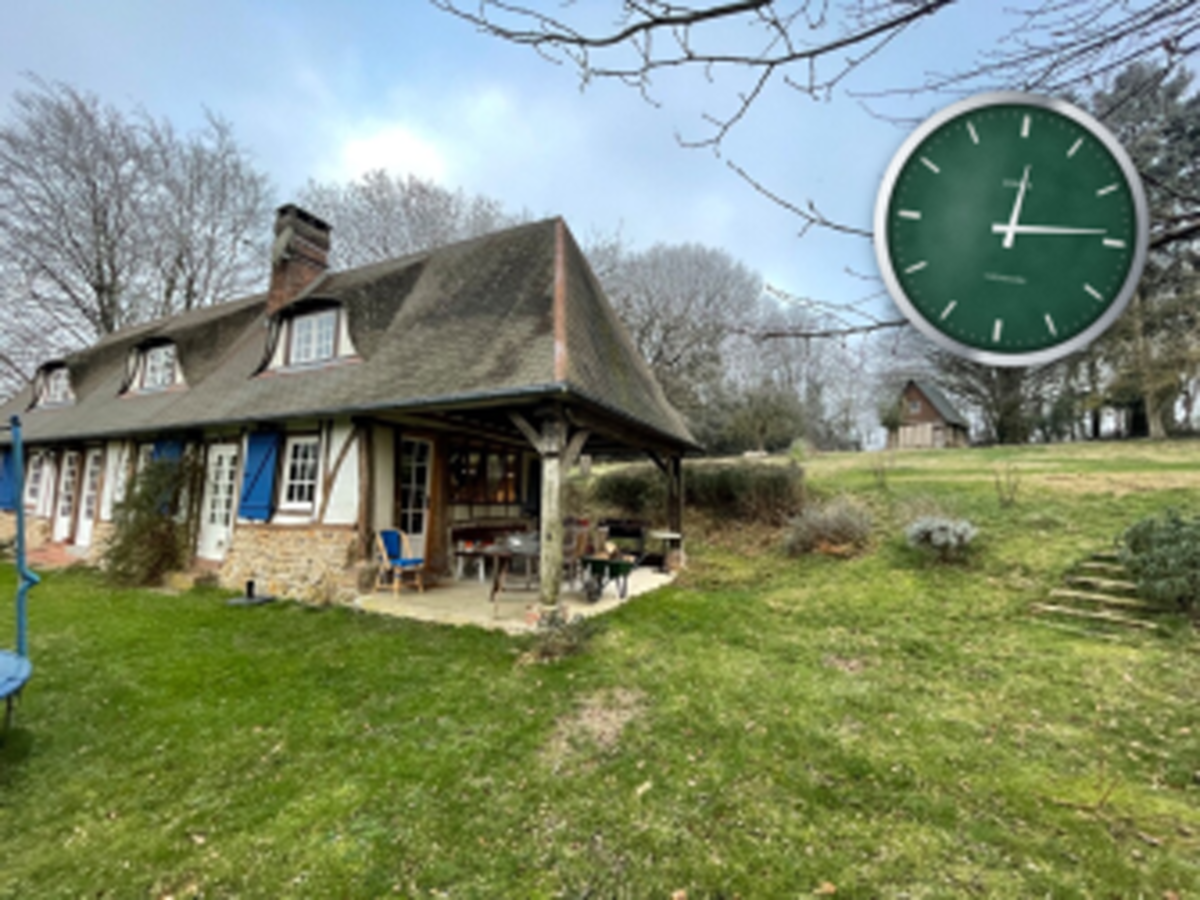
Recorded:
{"hour": 12, "minute": 14}
